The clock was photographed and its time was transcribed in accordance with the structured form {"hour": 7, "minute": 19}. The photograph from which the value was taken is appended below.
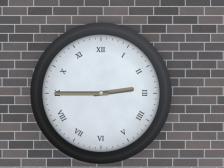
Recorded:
{"hour": 2, "minute": 45}
